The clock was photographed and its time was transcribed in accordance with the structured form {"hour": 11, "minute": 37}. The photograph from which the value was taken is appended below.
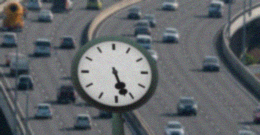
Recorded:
{"hour": 5, "minute": 27}
